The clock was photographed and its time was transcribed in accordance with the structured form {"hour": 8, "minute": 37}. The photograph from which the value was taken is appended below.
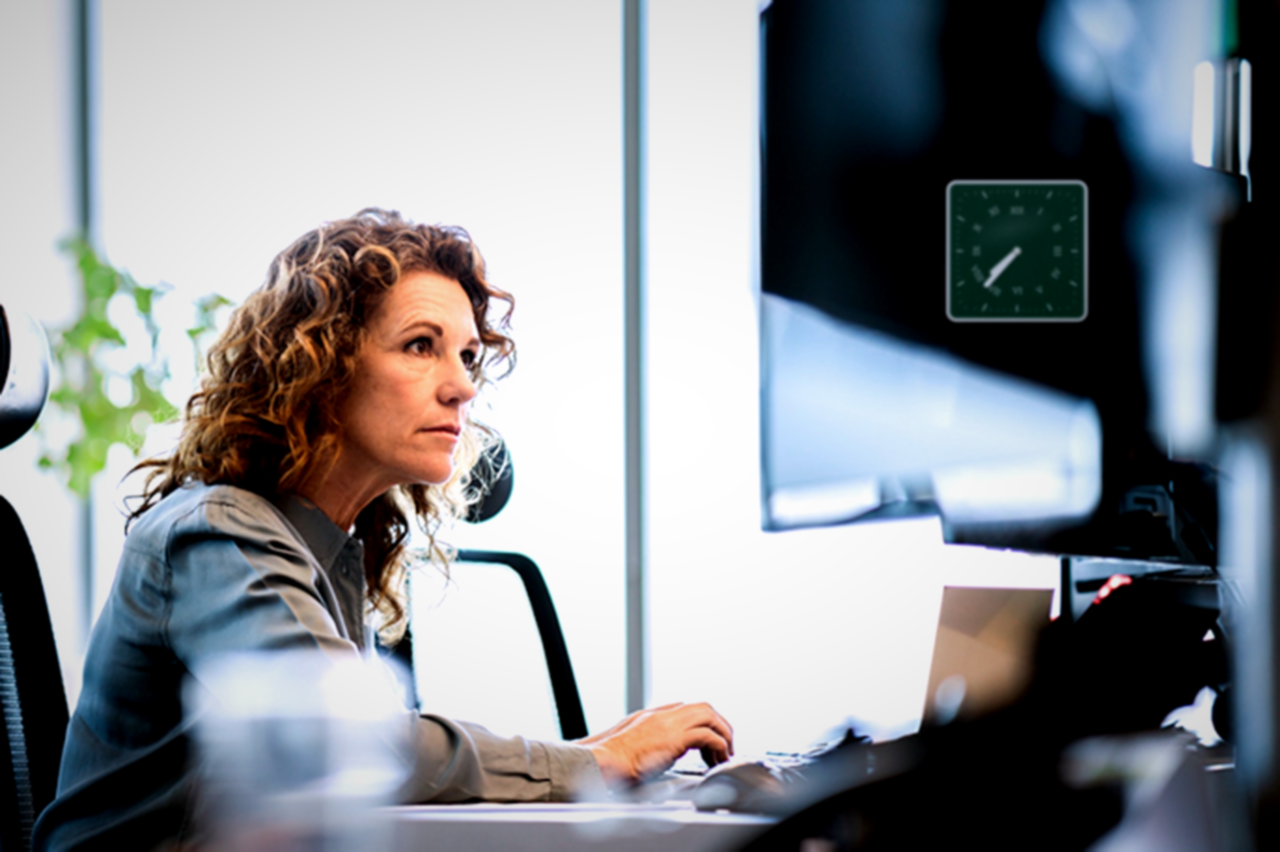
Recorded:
{"hour": 7, "minute": 37}
